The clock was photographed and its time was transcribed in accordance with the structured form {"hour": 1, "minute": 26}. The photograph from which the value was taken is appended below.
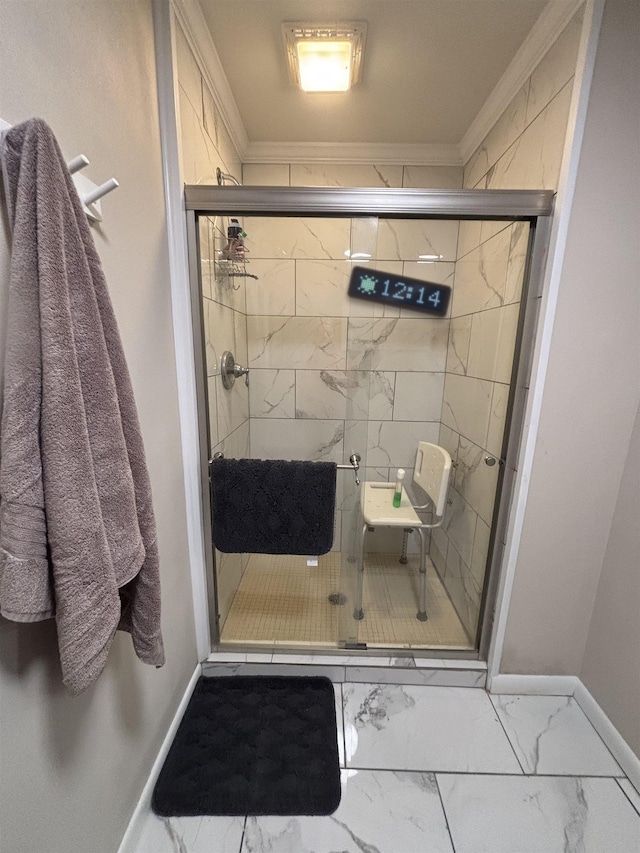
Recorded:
{"hour": 12, "minute": 14}
